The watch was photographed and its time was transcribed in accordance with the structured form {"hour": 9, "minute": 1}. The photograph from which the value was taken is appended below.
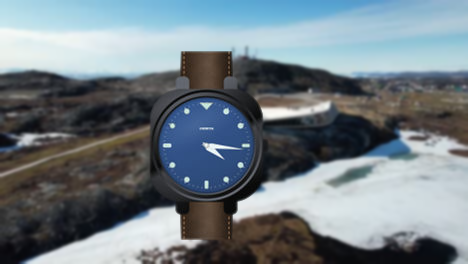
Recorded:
{"hour": 4, "minute": 16}
